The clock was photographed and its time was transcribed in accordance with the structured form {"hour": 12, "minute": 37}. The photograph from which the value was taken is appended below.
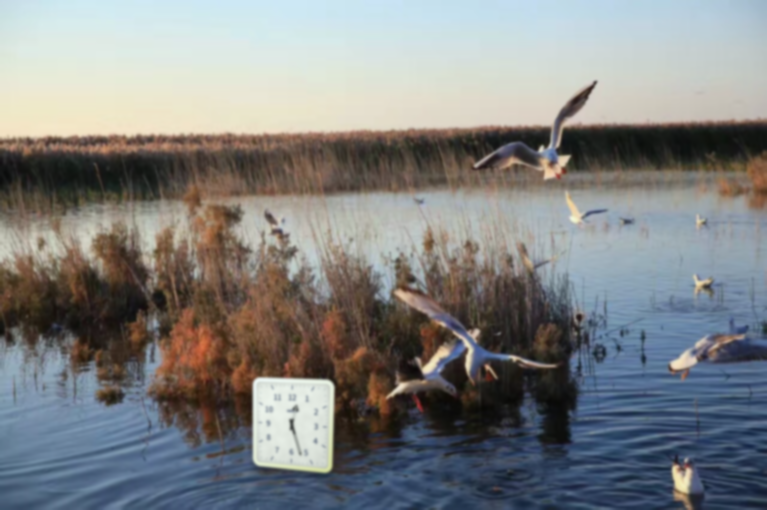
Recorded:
{"hour": 12, "minute": 27}
